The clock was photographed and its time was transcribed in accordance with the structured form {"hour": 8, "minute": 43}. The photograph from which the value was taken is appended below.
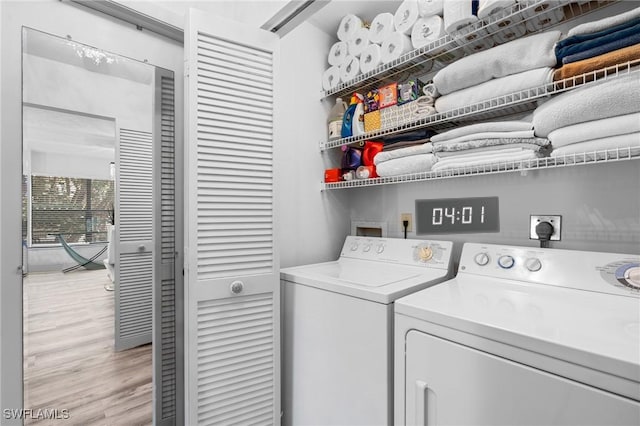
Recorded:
{"hour": 4, "minute": 1}
